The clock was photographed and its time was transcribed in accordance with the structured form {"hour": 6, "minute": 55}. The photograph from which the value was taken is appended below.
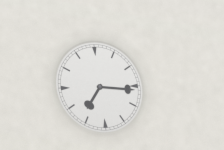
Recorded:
{"hour": 7, "minute": 16}
